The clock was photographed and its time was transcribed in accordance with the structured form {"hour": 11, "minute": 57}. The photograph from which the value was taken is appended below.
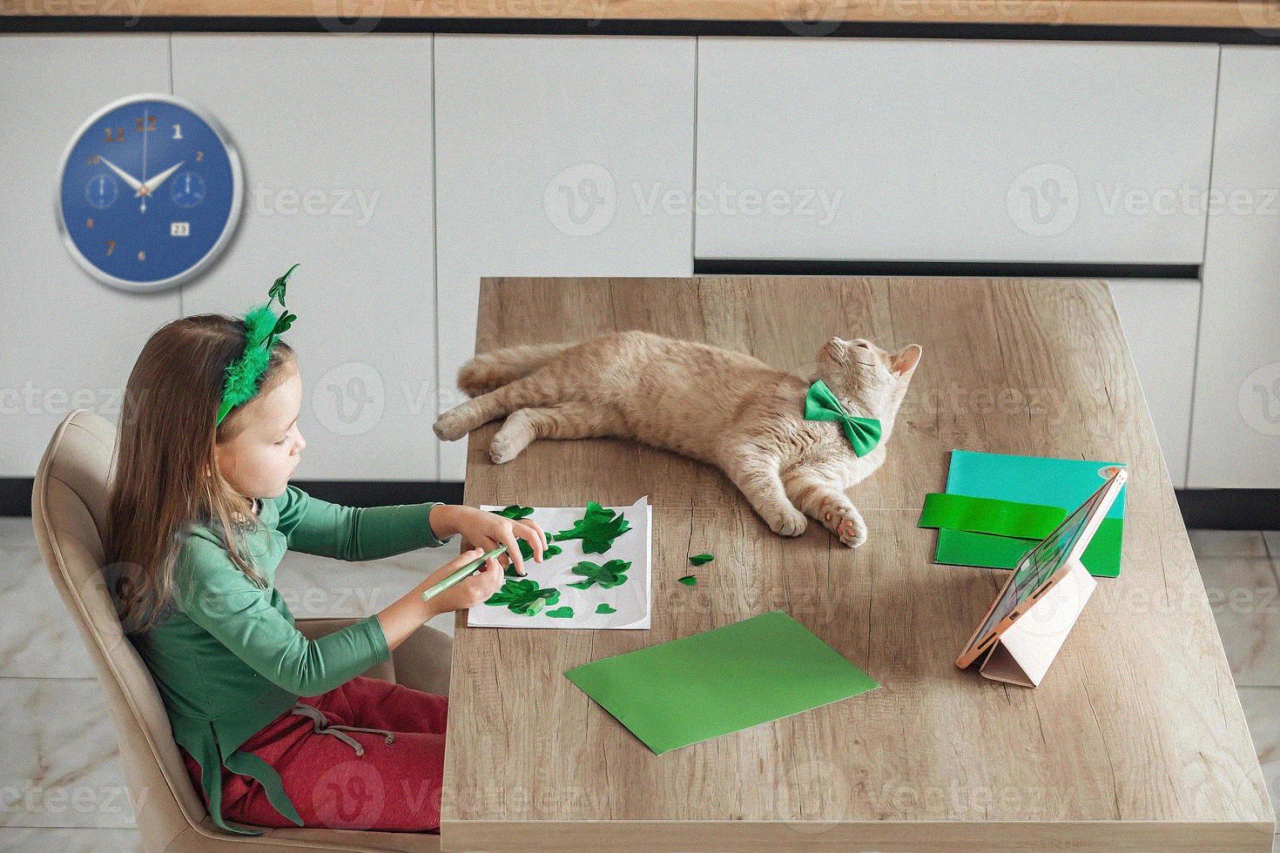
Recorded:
{"hour": 1, "minute": 51}
